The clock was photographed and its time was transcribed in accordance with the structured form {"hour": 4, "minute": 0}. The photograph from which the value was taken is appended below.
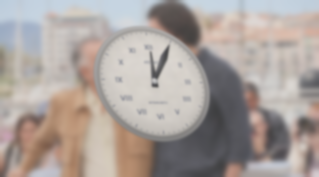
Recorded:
{"hour": 12, "minute": 5}
